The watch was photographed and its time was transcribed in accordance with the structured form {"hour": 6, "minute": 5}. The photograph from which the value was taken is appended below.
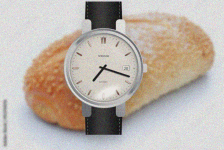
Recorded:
{"hour": 7, "minute": 18}
